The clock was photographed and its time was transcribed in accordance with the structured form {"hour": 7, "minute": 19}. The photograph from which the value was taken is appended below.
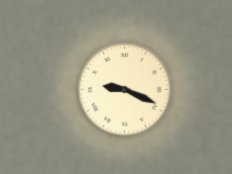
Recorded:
{"hour": 9, "minute": 19}
